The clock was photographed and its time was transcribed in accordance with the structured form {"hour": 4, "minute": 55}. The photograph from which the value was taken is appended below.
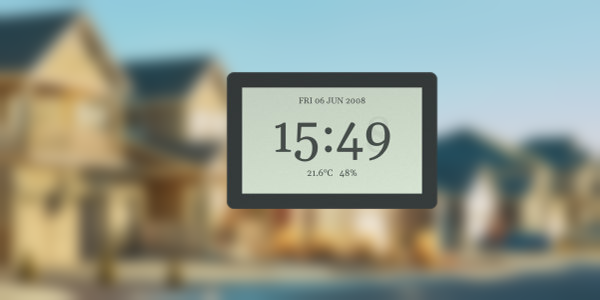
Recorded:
{"hour": 15, "minute": 49}
